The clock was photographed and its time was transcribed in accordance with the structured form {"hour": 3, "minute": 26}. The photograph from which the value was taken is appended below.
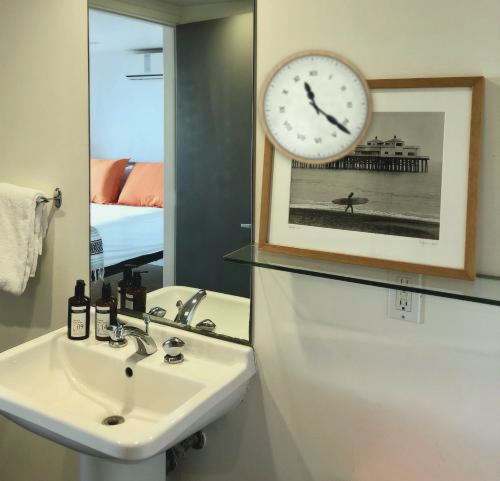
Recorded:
{"hour": 11, "minute": 22}
